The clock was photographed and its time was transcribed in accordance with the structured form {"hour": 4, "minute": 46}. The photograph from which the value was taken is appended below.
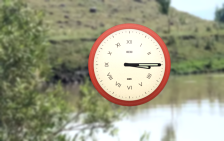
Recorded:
{"hour": 3, "minute": 15}
